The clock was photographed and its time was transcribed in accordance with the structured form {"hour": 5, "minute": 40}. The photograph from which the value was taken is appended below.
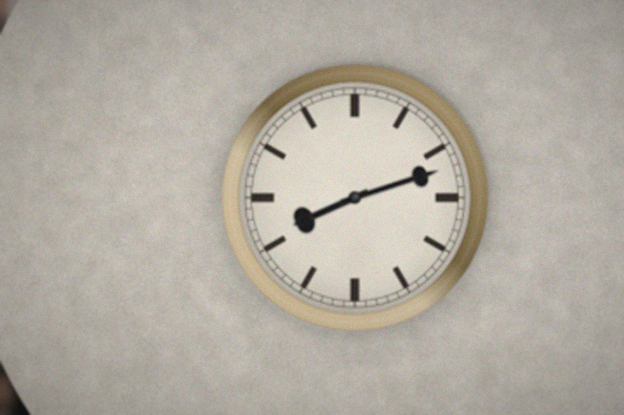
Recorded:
{"hour": 8, "minute": 12}
